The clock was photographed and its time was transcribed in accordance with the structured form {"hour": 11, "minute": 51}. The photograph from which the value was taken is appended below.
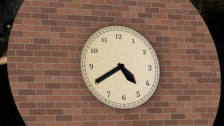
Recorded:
{"hour": 4, "minute": 40}
